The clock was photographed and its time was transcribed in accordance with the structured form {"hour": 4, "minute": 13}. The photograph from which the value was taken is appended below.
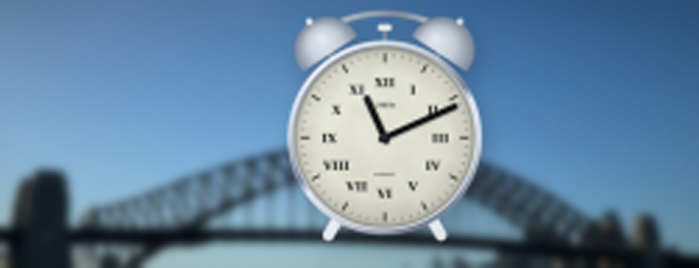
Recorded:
{"hour": 11, "minute": 11}
